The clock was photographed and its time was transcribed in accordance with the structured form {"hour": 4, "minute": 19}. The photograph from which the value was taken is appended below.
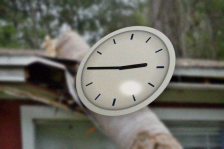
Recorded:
{"hour": 2, "minute": 45}
